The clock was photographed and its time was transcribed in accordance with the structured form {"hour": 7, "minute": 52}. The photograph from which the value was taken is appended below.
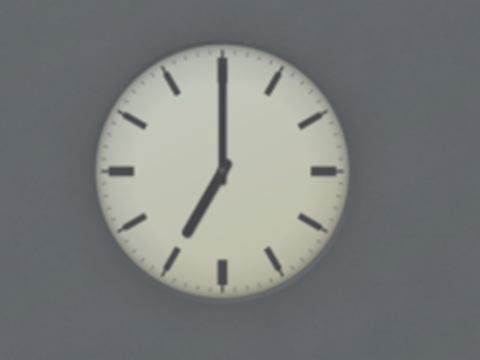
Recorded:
{"hour": 7, "minute": 0}
